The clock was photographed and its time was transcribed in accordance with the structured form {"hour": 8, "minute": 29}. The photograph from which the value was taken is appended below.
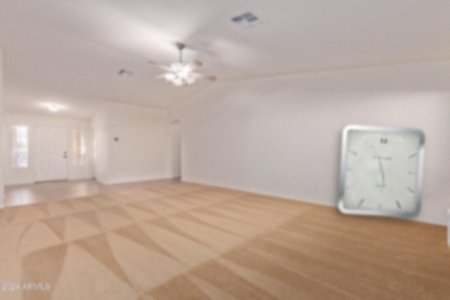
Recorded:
{"hour": 5, "minute": 56}
